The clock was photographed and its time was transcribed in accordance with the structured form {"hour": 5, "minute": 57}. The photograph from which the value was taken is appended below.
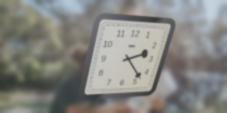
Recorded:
{"hour": 2, "minute": 23}
